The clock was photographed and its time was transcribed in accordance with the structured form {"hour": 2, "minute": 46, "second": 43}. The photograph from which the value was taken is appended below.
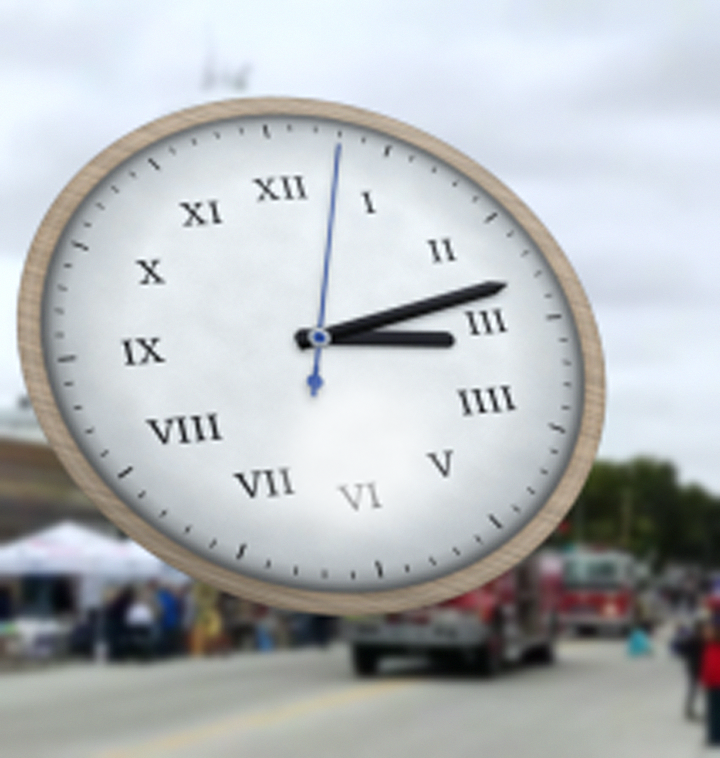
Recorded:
{"hour": 3, "minute": 13, "second": 3}
